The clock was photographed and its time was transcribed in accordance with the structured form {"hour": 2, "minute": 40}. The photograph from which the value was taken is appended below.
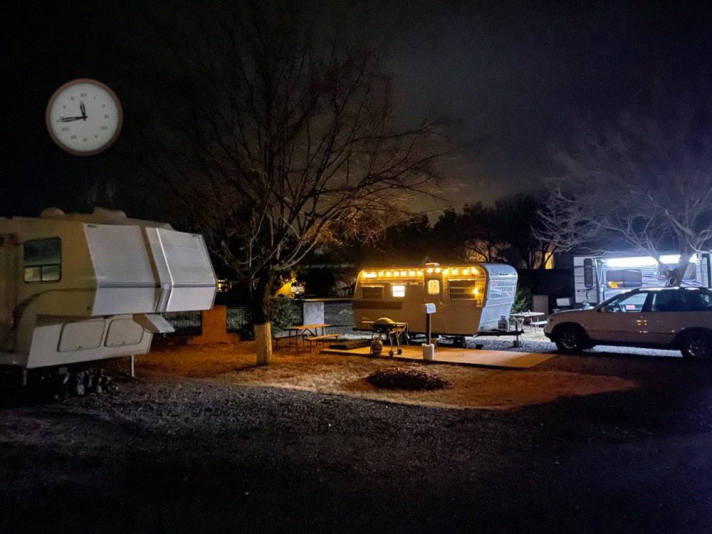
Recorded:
{"hour": 11, "minute": 44}
